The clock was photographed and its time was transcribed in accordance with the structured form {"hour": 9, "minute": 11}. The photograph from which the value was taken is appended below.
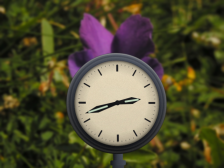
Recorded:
{"hour": 2, "minute": 42}
